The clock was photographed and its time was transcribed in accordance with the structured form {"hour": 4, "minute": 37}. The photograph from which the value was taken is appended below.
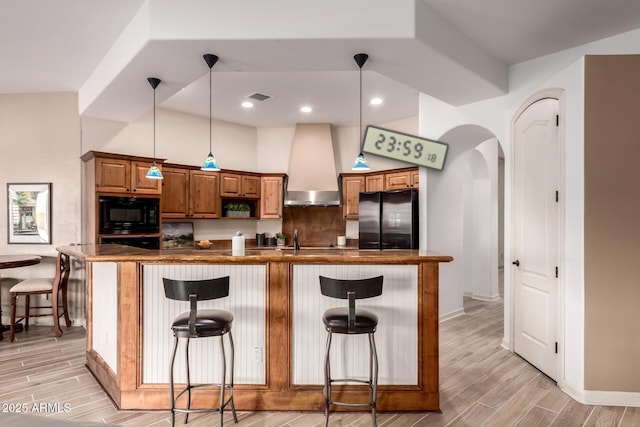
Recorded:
{"hour": 23, "minute": 59}
